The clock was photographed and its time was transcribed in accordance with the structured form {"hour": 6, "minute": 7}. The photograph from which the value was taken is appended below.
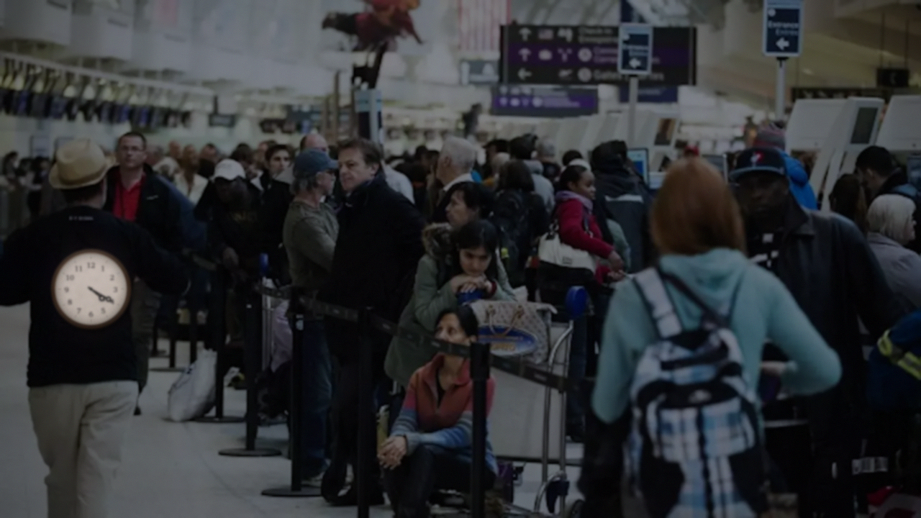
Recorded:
{"hour": 4, "minute": 20}
